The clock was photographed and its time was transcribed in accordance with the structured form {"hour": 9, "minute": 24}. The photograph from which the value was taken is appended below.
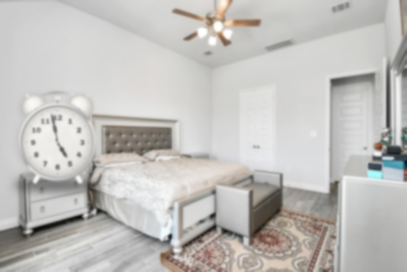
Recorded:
{"hour": 4, "minute": 58}
